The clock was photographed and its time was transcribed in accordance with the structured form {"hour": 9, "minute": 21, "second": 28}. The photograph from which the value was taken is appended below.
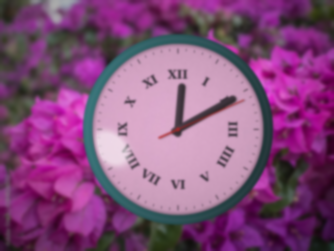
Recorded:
{"hour": 12, "minute": 10, "second": 11}
